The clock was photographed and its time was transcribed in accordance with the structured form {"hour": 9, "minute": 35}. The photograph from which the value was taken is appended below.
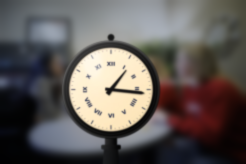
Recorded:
{"hour": 1, "minute": 16}
